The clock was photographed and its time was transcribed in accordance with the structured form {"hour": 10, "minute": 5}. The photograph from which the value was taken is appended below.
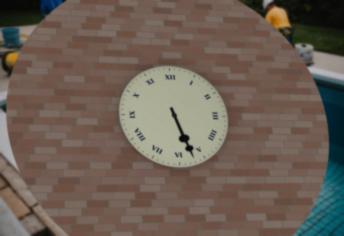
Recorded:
{"hour": 5, "minute": 27}
